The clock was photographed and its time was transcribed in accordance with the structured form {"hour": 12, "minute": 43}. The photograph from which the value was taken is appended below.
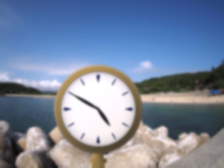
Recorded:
{"hour": 4, "minute": 50}
